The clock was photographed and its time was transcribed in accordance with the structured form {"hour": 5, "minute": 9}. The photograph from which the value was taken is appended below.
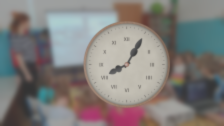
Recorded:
{"hour": 8, "minute": 5}
